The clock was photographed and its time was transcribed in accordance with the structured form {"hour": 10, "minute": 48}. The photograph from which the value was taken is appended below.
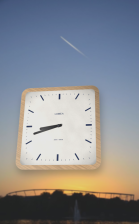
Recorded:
{"hour": 8, "minute": 42}
